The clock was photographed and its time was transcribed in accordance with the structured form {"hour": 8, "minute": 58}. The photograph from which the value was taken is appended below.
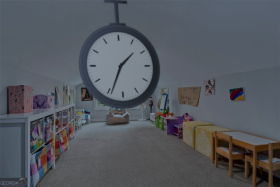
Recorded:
{"hour": 1, "minute": 34}
